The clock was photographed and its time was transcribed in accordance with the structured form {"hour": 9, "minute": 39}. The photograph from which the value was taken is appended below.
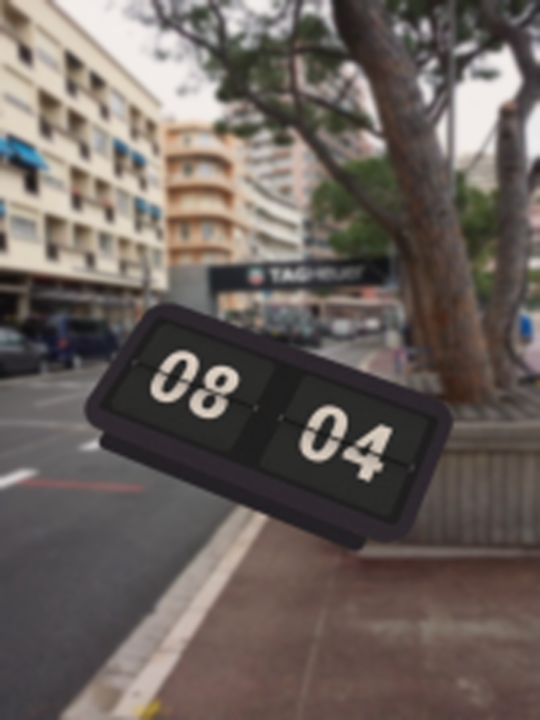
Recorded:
{"hour": 8, "minute": 4}
